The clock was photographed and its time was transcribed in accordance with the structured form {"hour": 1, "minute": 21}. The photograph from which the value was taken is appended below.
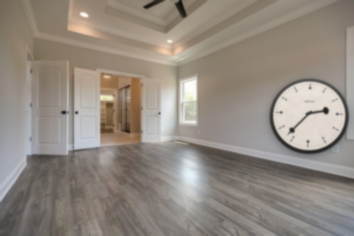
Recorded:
{"hour": 2, "minute": 37}
